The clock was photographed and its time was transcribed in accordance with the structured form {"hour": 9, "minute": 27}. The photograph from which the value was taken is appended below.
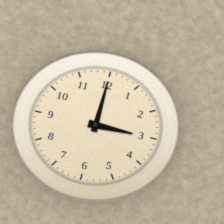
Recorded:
{"hour": 3, "minute": 0}
